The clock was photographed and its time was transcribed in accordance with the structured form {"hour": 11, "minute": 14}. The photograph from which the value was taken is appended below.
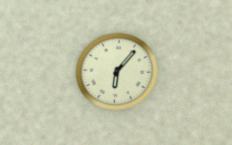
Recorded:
{"hour": 6, "minute": 6}
